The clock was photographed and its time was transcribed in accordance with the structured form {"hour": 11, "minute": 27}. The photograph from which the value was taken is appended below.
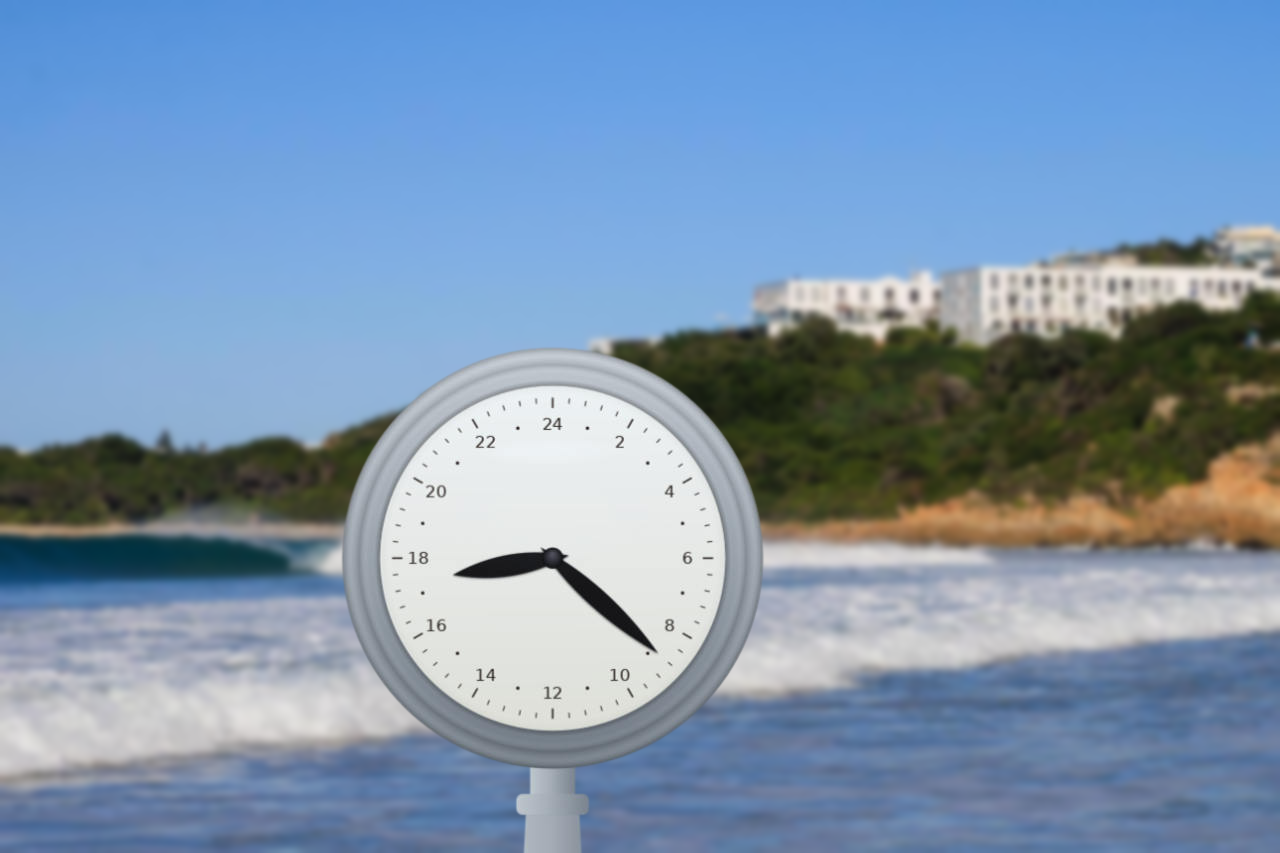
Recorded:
{"hour": 17, "minute": 22}
